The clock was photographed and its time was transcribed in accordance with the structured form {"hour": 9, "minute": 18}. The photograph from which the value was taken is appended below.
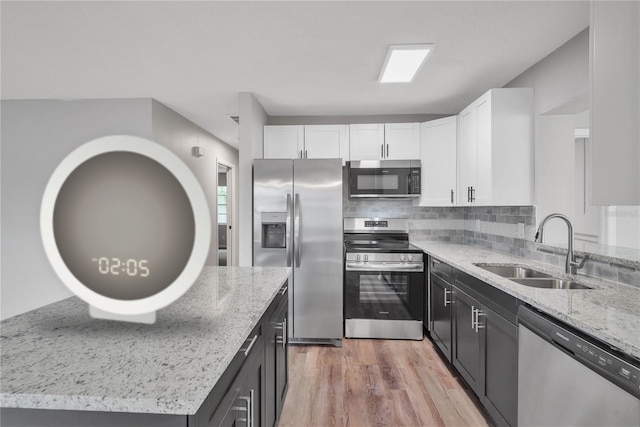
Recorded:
{"hour": 2, "minute": 5}
